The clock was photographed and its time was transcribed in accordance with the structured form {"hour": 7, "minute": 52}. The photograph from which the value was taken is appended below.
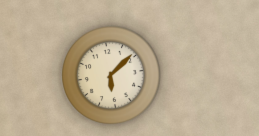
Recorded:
{"hour": 6, "minute": 9}
